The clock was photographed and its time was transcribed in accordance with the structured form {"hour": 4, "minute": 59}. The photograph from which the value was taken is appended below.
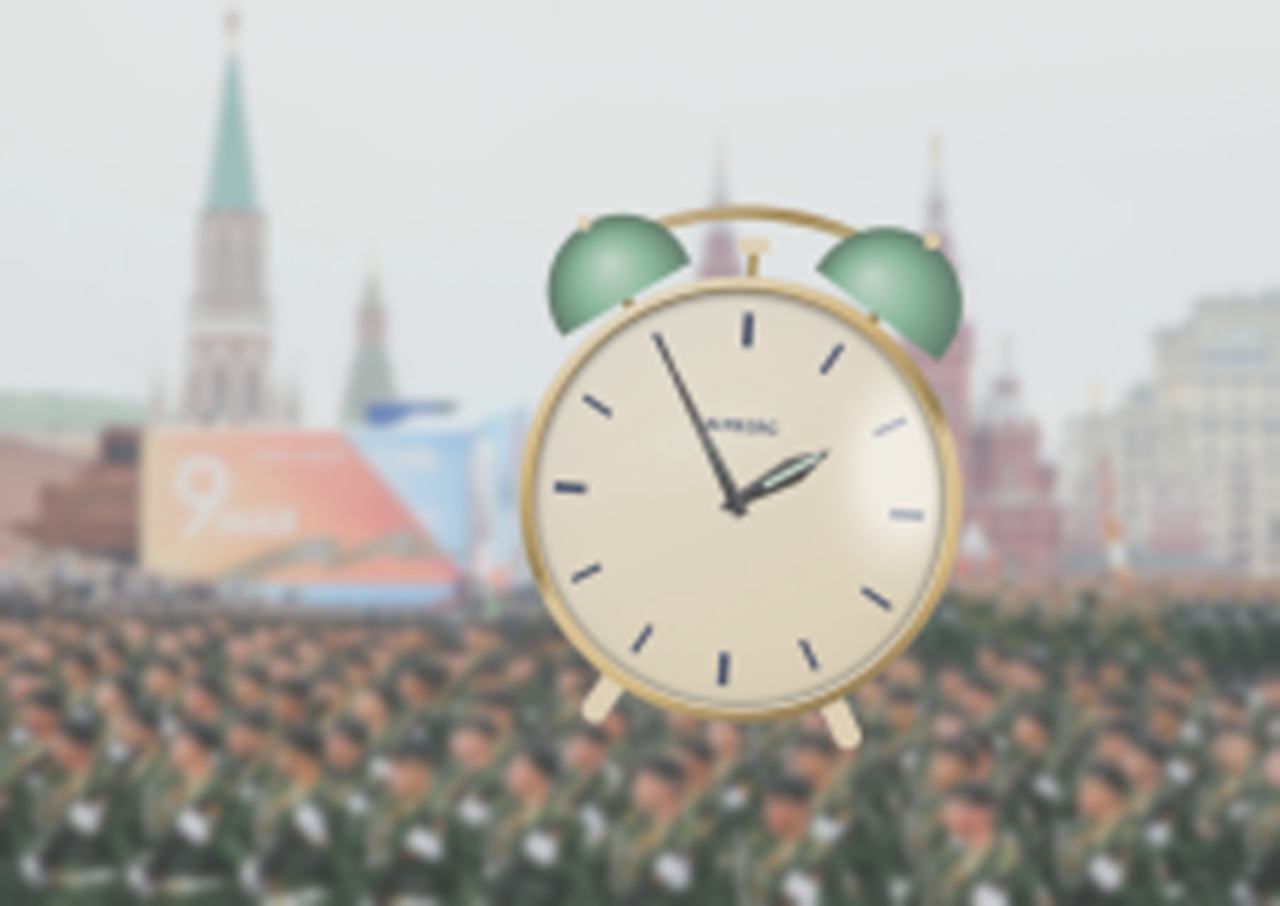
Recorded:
{"hour": 1, "minute": 55}
